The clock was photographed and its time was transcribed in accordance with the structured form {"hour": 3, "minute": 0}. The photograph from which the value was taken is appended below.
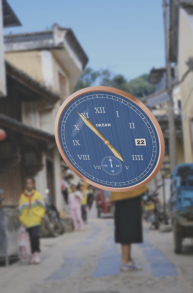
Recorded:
{"hour": 4, "minute": 54}
